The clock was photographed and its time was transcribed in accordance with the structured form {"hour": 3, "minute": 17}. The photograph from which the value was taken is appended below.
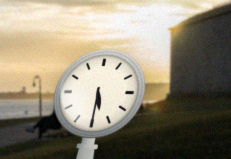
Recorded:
{"hour": 5, "minute": 30}
